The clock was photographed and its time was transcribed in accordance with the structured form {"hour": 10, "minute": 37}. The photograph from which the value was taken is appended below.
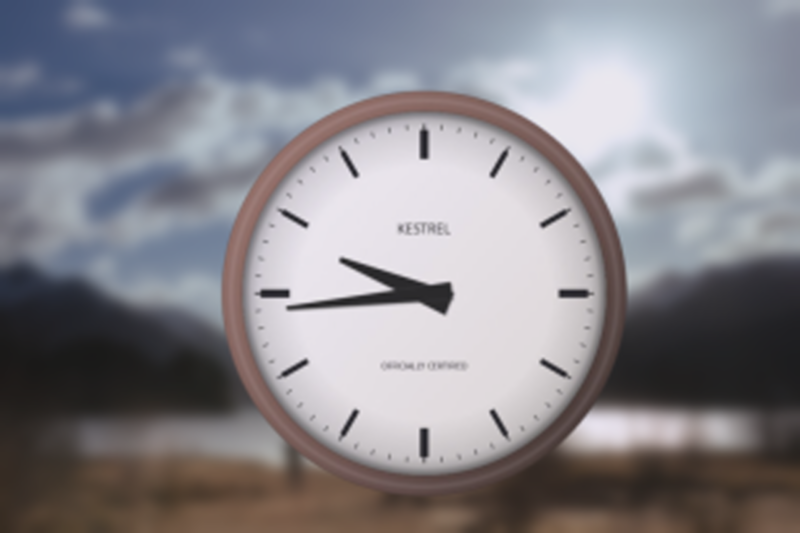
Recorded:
{"hour": 9, "minute": 44}
